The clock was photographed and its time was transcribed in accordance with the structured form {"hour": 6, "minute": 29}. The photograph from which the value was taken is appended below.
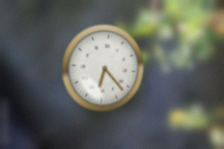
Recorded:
{"hour": 6, "minute": 22}
